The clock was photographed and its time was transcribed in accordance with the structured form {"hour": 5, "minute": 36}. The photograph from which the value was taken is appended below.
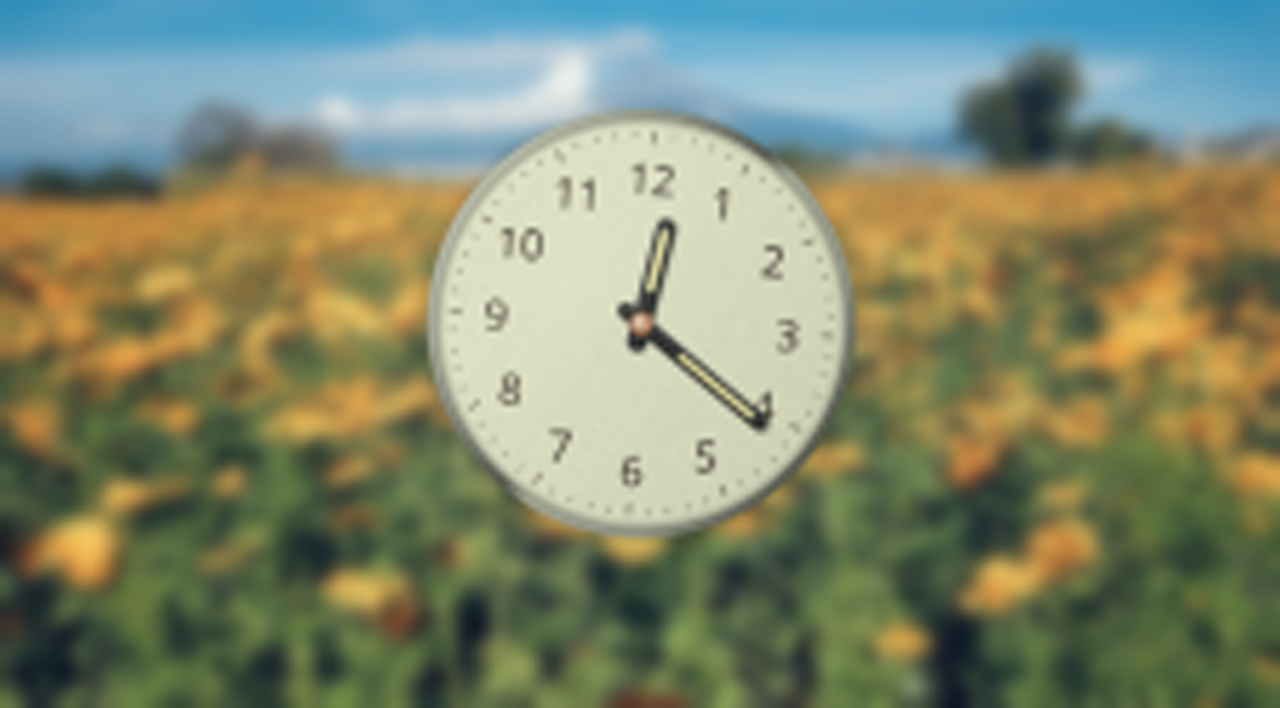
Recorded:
{"hour": 12, "minute": 21}
